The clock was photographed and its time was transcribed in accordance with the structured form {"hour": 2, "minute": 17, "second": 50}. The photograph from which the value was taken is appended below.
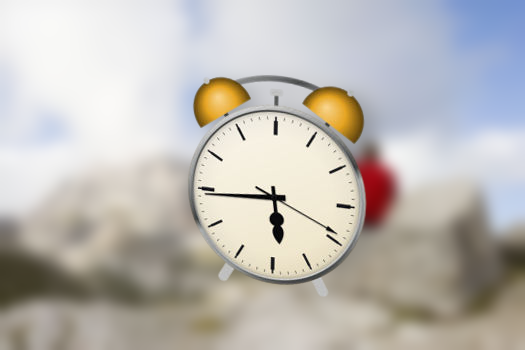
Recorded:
{"hour": 5, "minute": 44, "second": 19}
